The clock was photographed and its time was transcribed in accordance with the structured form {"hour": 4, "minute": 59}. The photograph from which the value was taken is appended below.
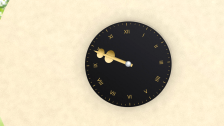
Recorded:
{"hour": 9, "minute": 49}
